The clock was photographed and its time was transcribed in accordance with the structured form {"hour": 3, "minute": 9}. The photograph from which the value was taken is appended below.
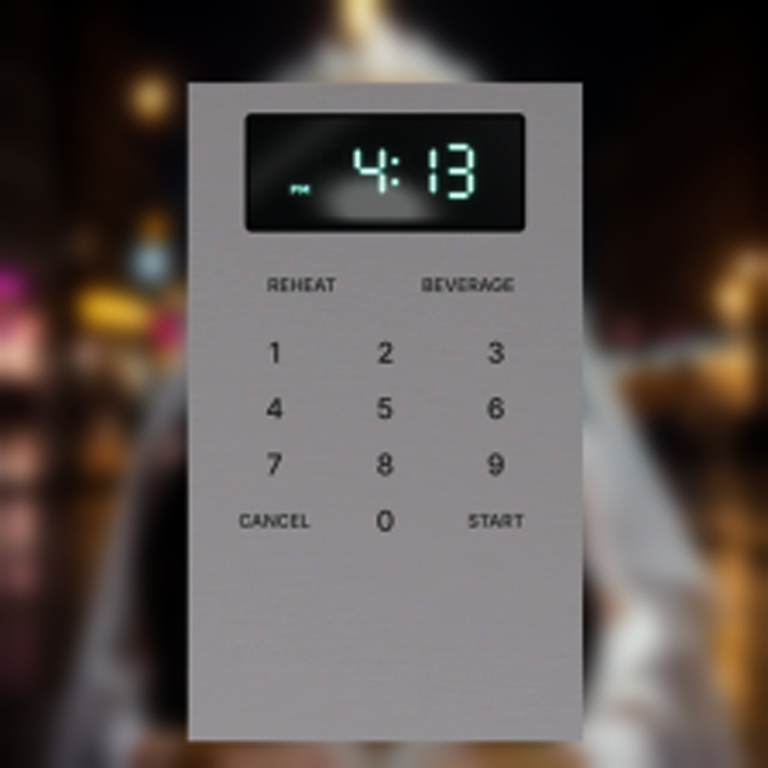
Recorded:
{"hour": 4, "minute": 13}
